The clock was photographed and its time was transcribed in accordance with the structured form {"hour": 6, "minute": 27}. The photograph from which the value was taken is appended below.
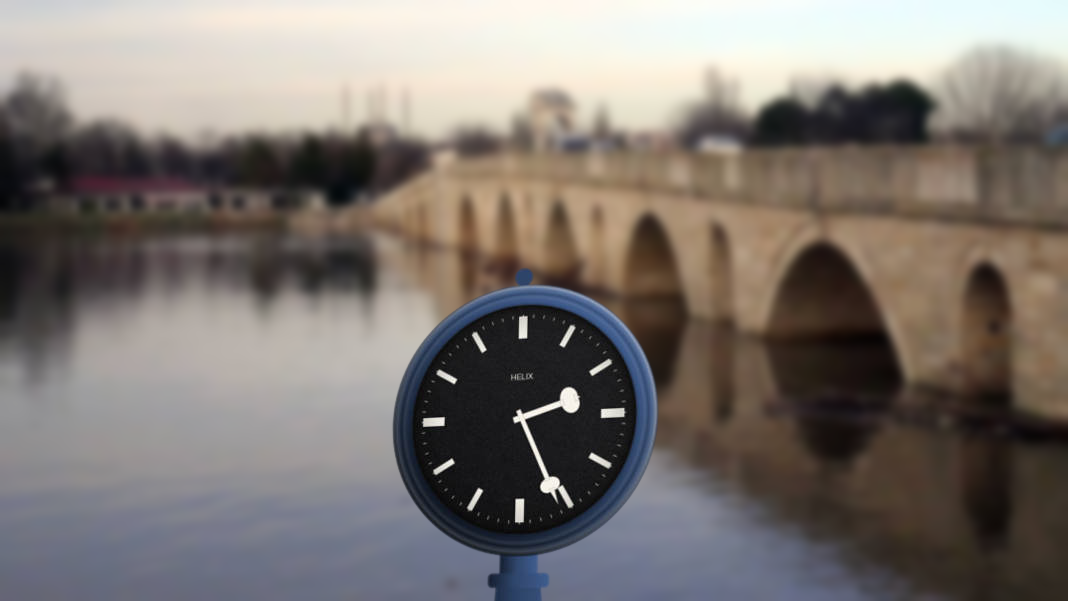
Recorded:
{"hour": 2, "minute": 26}
